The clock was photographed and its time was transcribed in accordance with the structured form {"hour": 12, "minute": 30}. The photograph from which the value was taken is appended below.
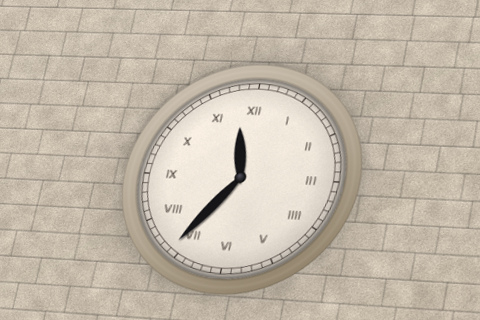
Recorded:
{"hour": 11, "minute": 36}
